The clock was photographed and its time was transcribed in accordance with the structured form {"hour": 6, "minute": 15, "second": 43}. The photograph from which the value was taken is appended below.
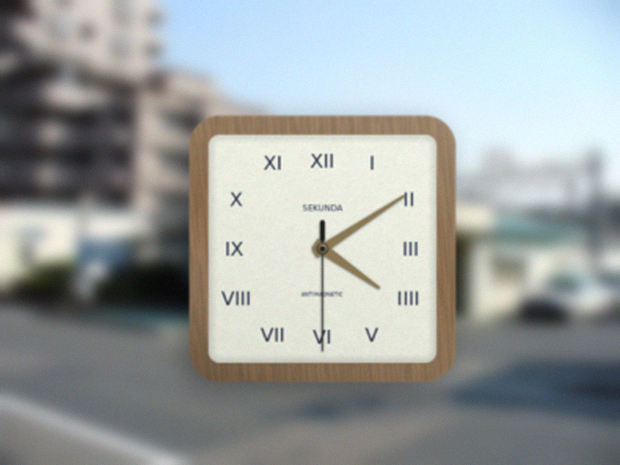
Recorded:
{"hour": 4, "minute": 9, "second": 30}
